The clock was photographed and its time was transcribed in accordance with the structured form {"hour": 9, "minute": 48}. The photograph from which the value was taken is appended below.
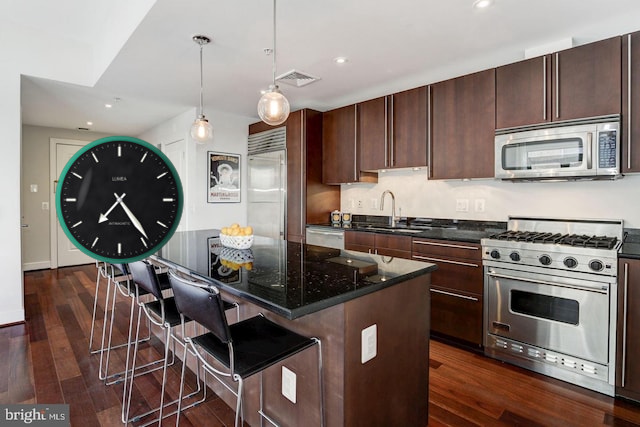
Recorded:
{"hour": 7, "minute": 24}
